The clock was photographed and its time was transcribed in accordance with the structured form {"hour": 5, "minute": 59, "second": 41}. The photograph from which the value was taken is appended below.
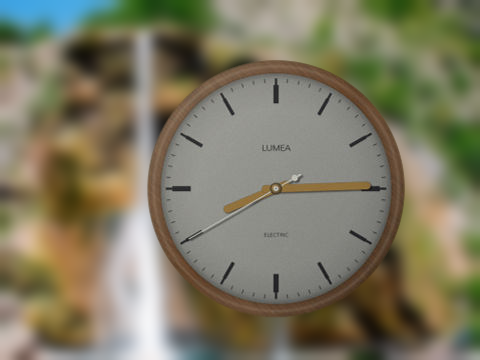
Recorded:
{"hour": 8, "minute": 14, "second": 40}
